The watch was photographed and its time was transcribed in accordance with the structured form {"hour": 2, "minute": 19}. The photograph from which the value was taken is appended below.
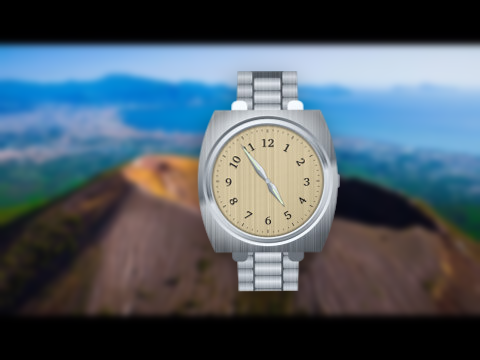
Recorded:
{"hour": 4, "minute": 54}
